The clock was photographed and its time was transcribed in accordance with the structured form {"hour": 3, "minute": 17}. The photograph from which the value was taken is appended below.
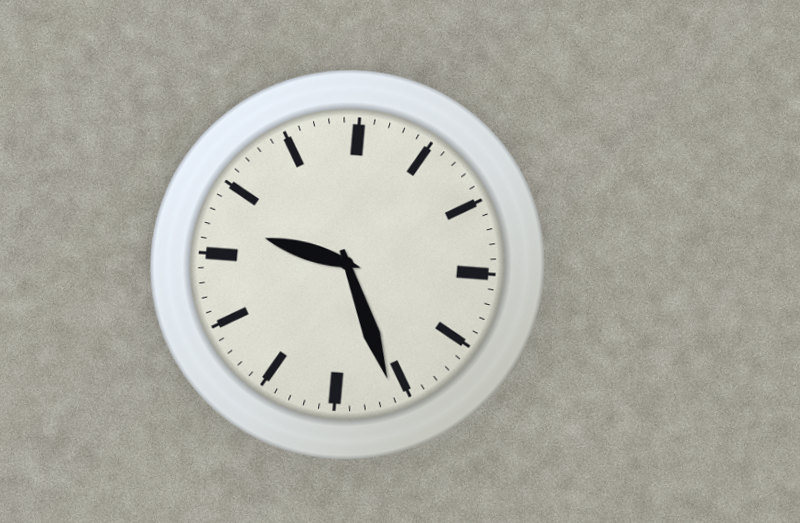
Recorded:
{"hour": 9, "minute": 26}
